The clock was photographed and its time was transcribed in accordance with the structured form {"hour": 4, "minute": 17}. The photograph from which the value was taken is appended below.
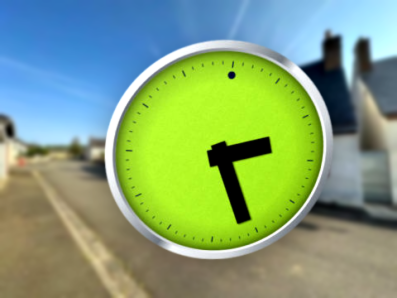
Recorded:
{"hour": 2, "minute": 26}
